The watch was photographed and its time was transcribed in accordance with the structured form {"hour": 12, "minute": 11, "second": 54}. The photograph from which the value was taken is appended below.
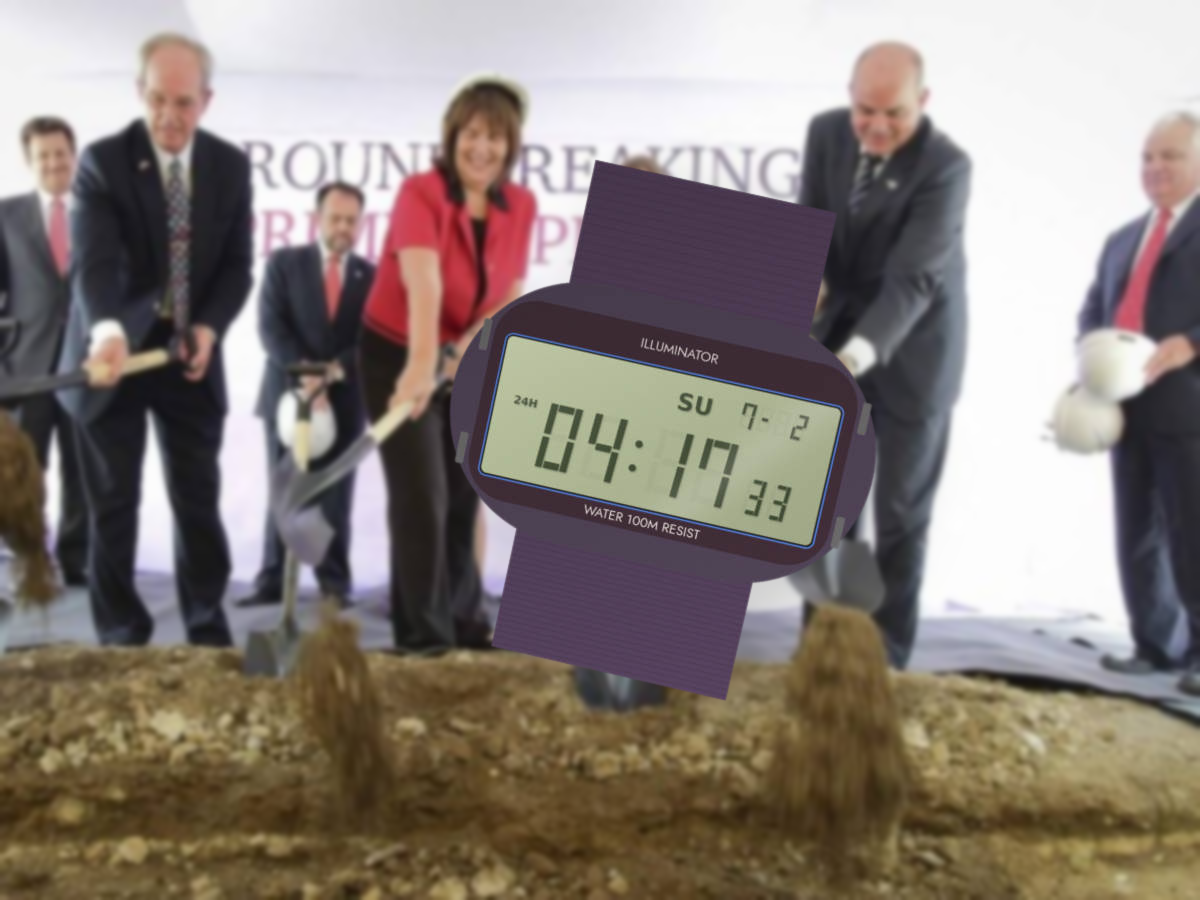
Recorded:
{"hour": 4, "minute": 17, "second": 33}
